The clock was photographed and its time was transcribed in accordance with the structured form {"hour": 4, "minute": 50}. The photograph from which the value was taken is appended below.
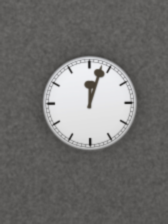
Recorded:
{"hour": 12, "minute": 3}
